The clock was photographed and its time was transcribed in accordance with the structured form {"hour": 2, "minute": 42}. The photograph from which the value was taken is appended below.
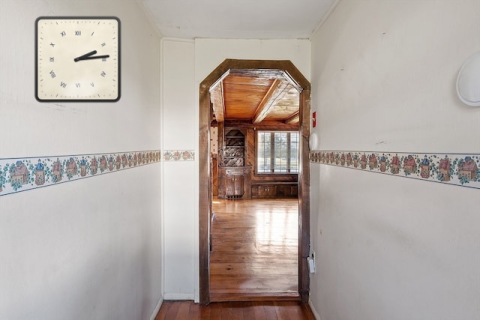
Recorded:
{"hour": 2, "minute": 14}
